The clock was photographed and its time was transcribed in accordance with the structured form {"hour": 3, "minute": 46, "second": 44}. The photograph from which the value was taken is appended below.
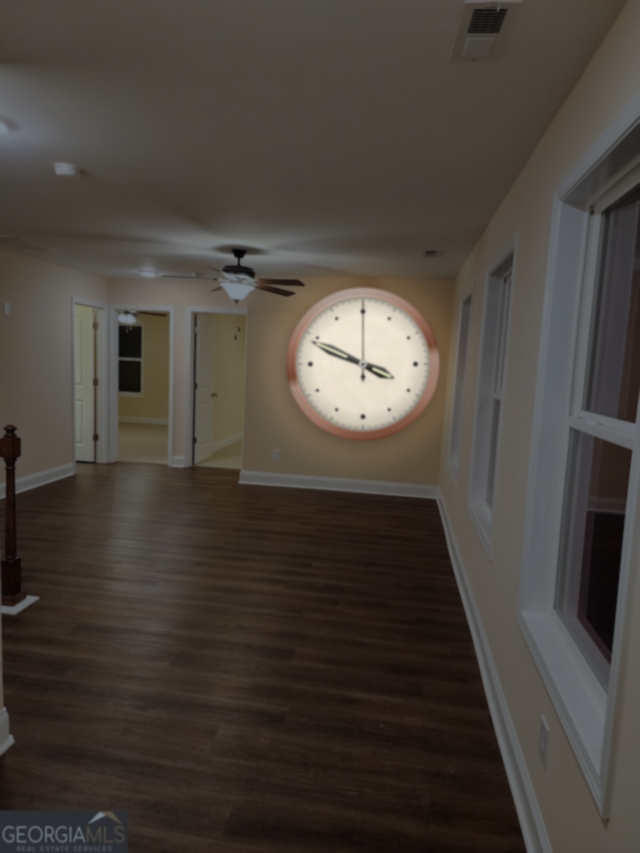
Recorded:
{"hour": 3, "minute": 49, "second": 0}
